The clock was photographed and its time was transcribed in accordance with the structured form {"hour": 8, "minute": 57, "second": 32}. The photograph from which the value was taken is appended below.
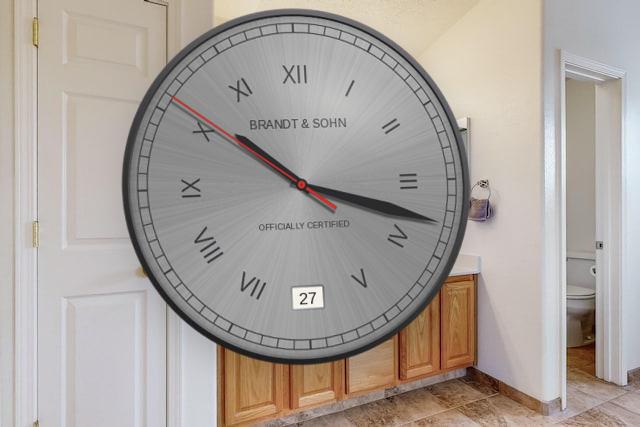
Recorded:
{"hour": 10, "minute": 17, "second": 51}
